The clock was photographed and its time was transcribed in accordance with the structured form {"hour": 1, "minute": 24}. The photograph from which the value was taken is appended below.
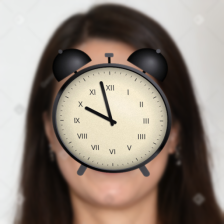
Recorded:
{"hour": 9, "minute": 58}
